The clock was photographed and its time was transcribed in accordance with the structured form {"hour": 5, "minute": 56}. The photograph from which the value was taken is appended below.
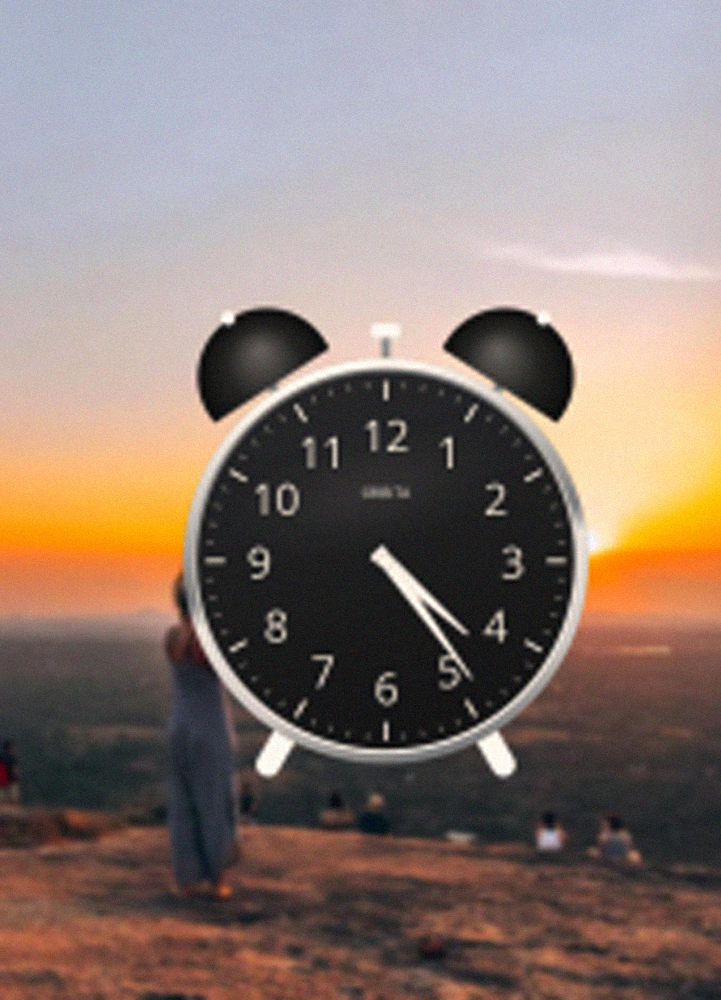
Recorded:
{"hour": 4, "minute": 24}
